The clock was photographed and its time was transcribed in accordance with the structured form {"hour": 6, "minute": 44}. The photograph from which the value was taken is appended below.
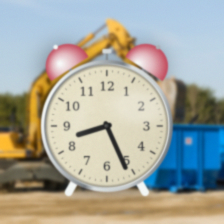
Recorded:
{"hour": 8, "minute": 26}
